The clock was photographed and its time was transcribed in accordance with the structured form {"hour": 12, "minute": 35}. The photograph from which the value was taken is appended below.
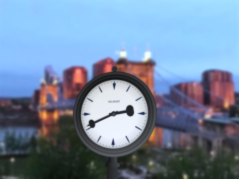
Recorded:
{"hour": 2, "minute": 41}
